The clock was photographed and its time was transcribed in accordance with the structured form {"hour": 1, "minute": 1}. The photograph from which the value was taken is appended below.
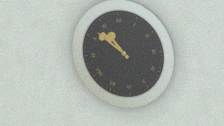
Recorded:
{"hour": 10, "minute": 52}
